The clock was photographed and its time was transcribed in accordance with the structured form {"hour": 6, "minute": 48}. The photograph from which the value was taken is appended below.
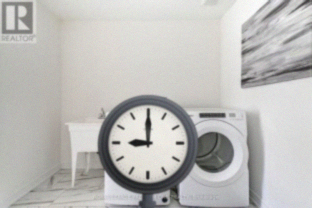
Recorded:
{"hour": 9, "minute": 0}
